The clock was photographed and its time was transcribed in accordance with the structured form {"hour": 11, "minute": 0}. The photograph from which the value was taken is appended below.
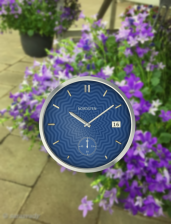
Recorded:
{"hour": 10, "minute": 9}
